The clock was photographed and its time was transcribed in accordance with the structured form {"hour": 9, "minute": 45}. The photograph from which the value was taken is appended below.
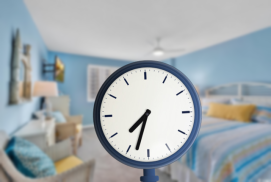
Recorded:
{"hour": 7, "minute": 33}
